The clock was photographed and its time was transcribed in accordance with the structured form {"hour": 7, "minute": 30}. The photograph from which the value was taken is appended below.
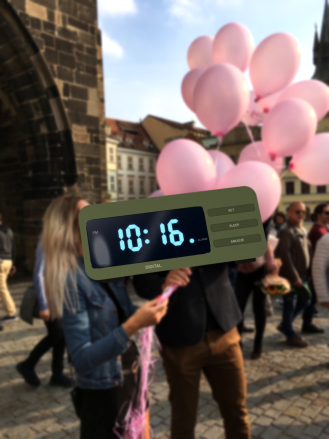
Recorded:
{"hour": 10, "minute": 16}
